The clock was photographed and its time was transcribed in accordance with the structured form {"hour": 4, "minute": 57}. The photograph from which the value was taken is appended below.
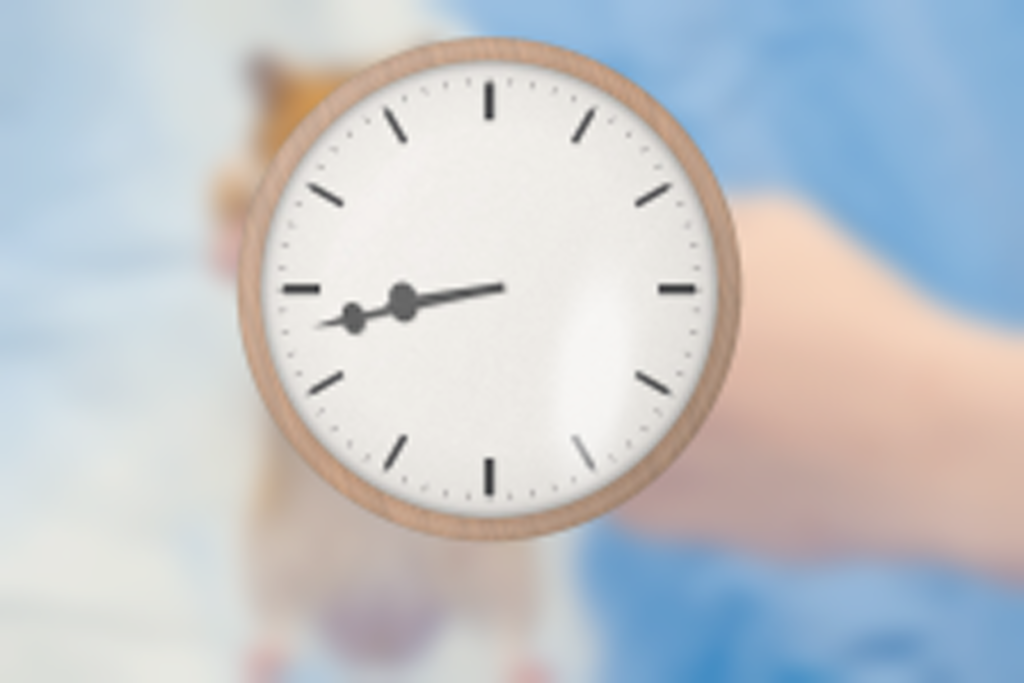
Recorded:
{"hour": 8, "minute": 43}
